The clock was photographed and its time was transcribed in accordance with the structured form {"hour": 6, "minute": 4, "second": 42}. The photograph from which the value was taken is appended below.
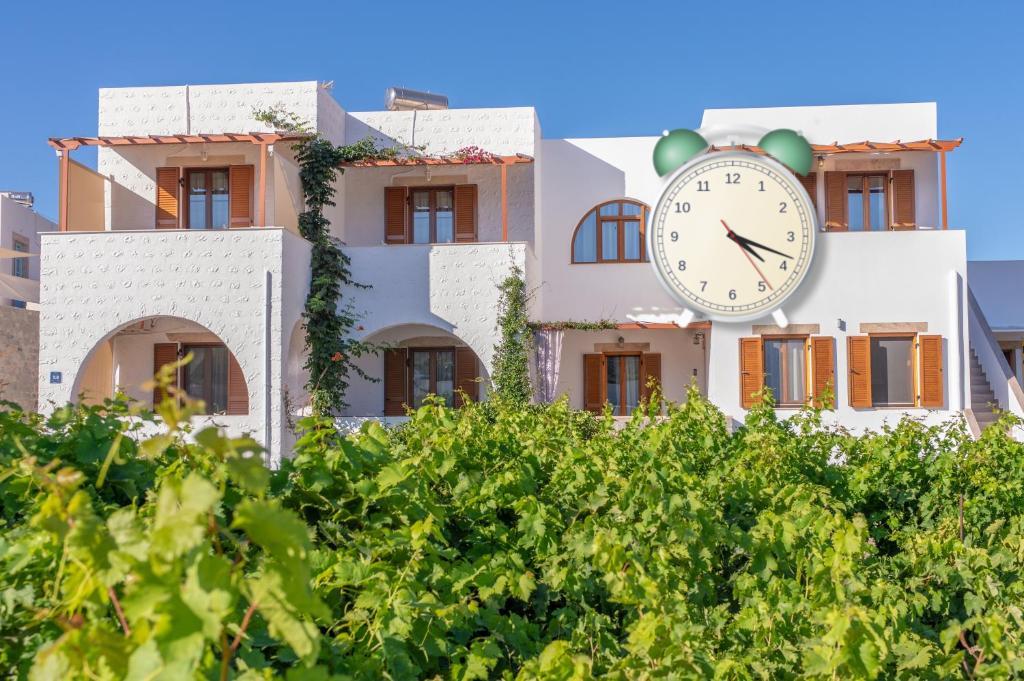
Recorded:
{"hour": 4, "minute": 18, "second": 24}
